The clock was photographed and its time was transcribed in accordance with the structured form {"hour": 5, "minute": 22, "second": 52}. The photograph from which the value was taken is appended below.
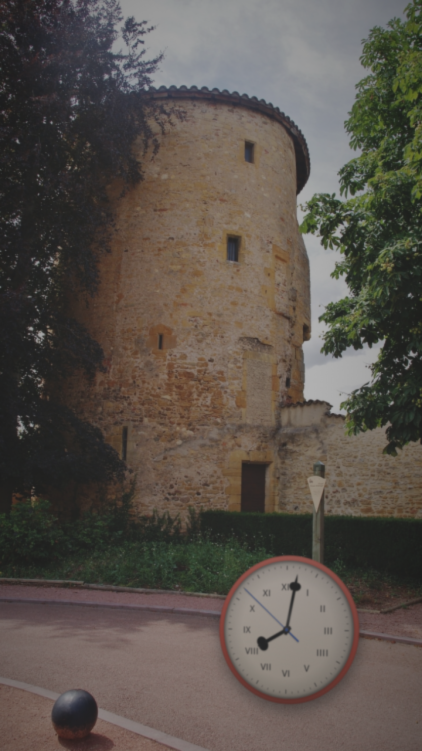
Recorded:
{"hour": 8, "minute": 1, "second": 52}
